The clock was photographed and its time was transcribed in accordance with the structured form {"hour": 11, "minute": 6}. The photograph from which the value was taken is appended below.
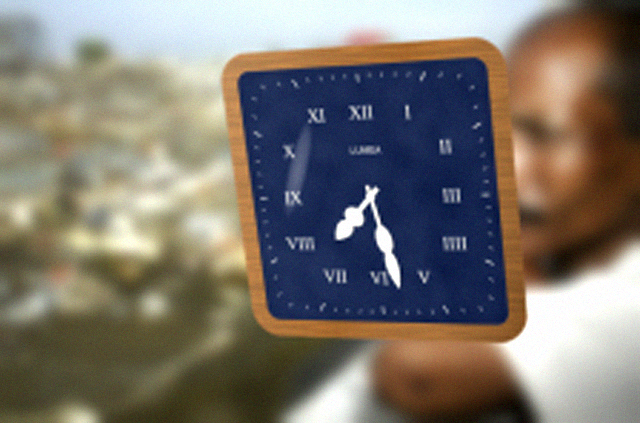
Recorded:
{"hour": 7, "minute": 28}
